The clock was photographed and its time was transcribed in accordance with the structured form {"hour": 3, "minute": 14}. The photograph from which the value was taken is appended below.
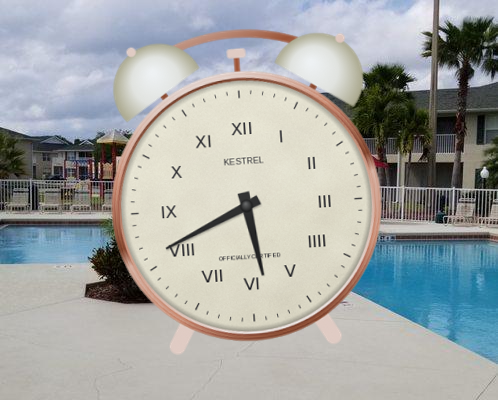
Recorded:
{"hour": 5, "minute": 41}
